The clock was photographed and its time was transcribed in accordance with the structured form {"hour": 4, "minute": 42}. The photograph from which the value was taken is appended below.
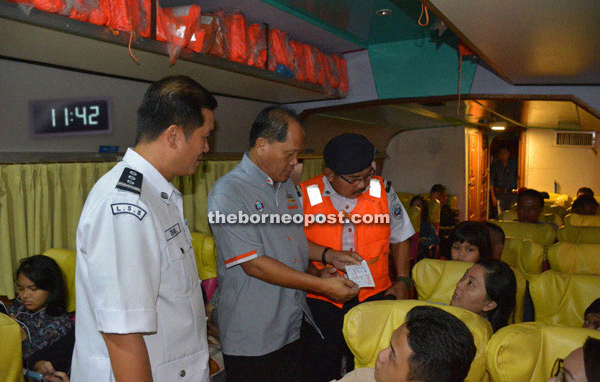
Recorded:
{"hour": 11, "minute": 42}
